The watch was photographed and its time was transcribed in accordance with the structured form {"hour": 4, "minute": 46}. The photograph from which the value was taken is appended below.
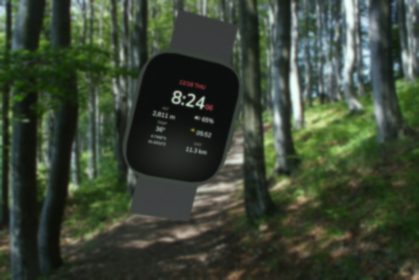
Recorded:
{"hour": 8, "minute": 24}
